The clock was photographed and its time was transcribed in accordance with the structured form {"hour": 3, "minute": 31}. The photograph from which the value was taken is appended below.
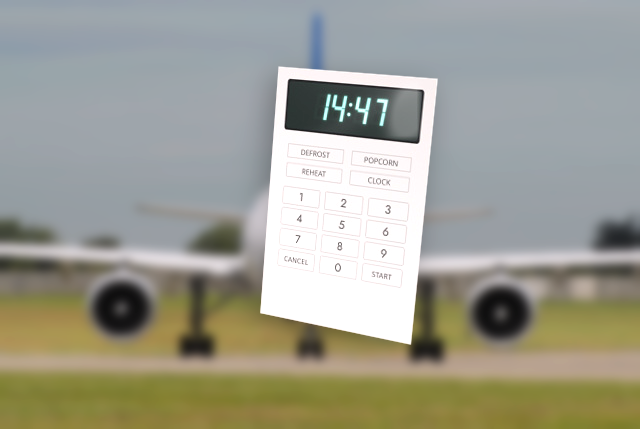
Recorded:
{"hour": 14, "minute": 47}
